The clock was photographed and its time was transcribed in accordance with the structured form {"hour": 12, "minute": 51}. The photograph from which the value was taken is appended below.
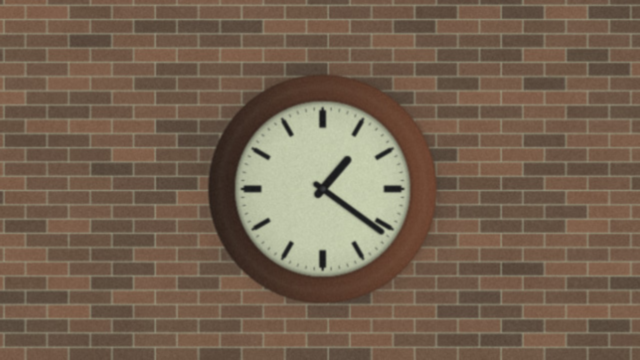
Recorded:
{"hour": 1, "minute": 21}
